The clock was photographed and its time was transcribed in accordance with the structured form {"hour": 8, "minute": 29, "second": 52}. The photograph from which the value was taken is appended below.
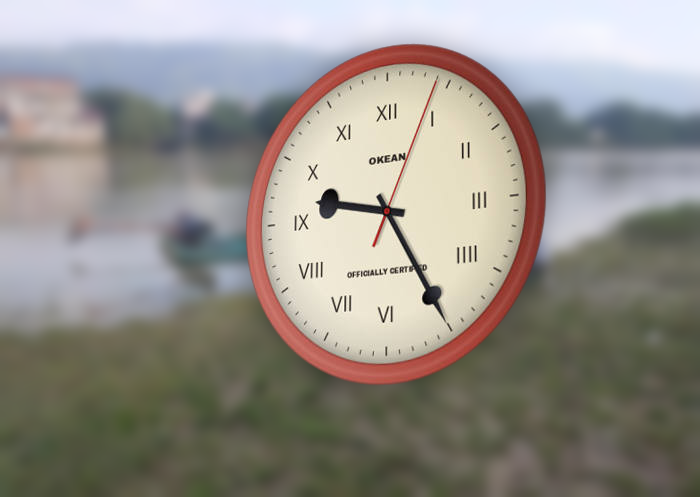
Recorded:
{"hour": 9, "minute": 25, "second": 4}
